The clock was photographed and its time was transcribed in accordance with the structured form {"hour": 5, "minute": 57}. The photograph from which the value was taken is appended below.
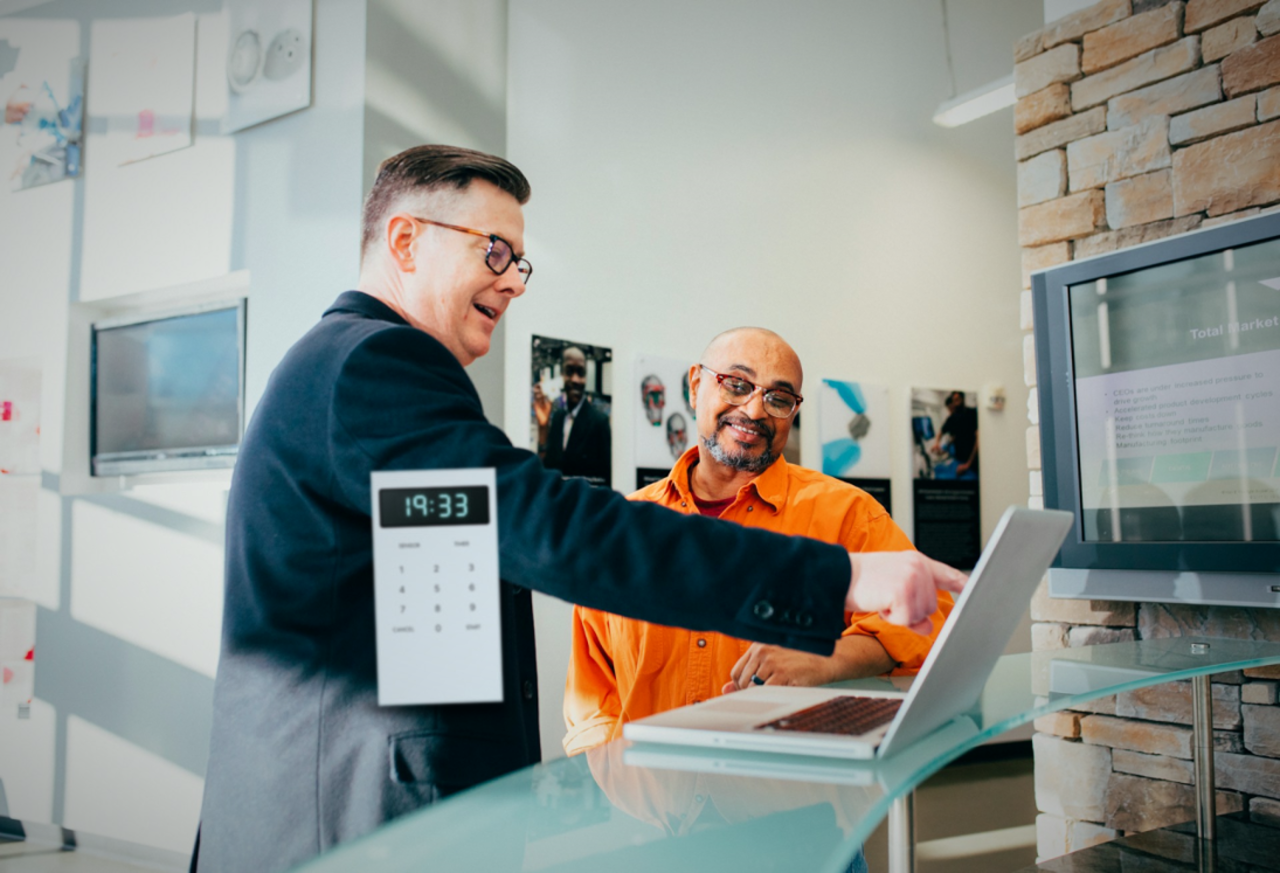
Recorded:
{"hour": 19, "minute": 33}
